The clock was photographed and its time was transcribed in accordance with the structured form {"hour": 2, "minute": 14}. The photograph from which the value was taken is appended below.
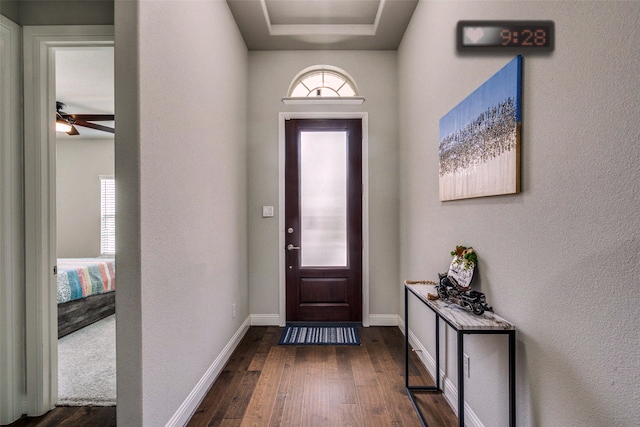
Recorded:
{"hour": 9, "minute": 28}
